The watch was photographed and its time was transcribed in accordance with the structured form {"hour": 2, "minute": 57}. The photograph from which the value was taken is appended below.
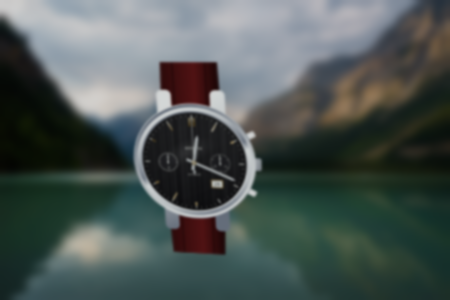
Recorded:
{"hour": 12, "minute": 19}
